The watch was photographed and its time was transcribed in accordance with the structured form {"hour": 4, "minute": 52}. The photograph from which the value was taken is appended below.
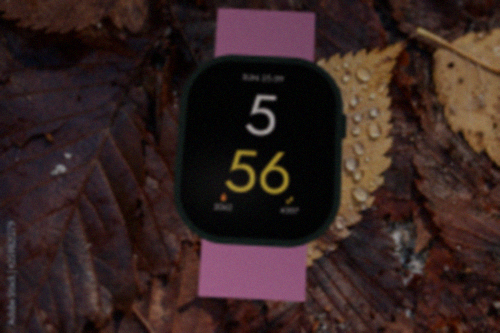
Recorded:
{"hour": 5, "minute": 56}
